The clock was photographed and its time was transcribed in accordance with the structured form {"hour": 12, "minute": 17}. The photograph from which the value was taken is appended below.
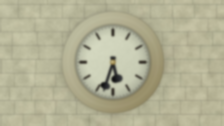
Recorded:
{"hour": 5, "minute": 33}
